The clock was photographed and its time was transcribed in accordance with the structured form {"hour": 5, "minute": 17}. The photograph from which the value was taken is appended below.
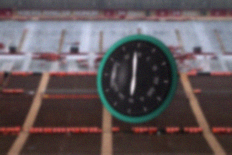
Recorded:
{"hour": 5, "minute": 59}
